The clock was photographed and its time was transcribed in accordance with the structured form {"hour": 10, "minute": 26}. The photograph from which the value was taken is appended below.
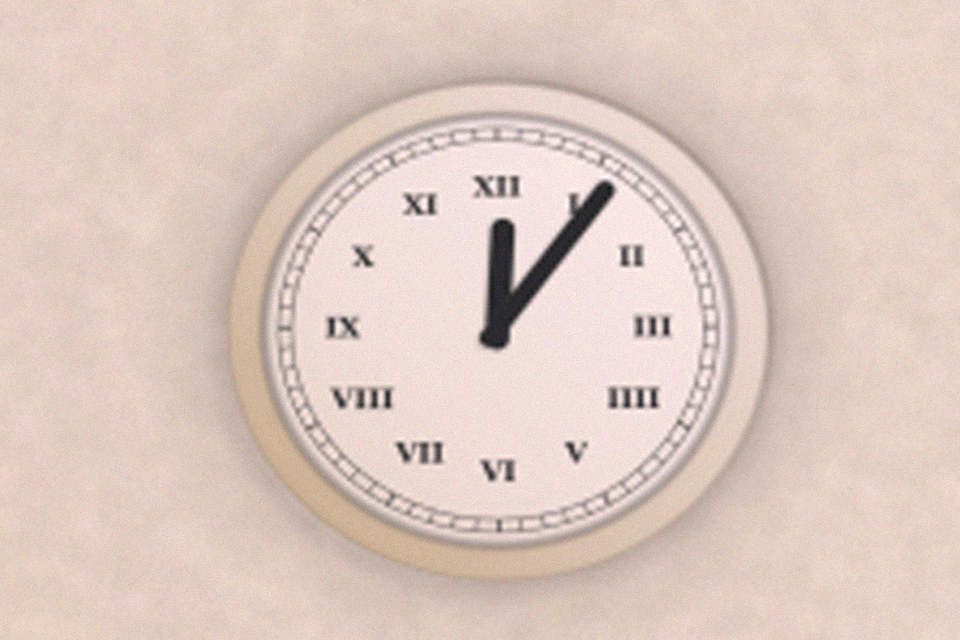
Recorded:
{"hour": 12, "minute": 6}
